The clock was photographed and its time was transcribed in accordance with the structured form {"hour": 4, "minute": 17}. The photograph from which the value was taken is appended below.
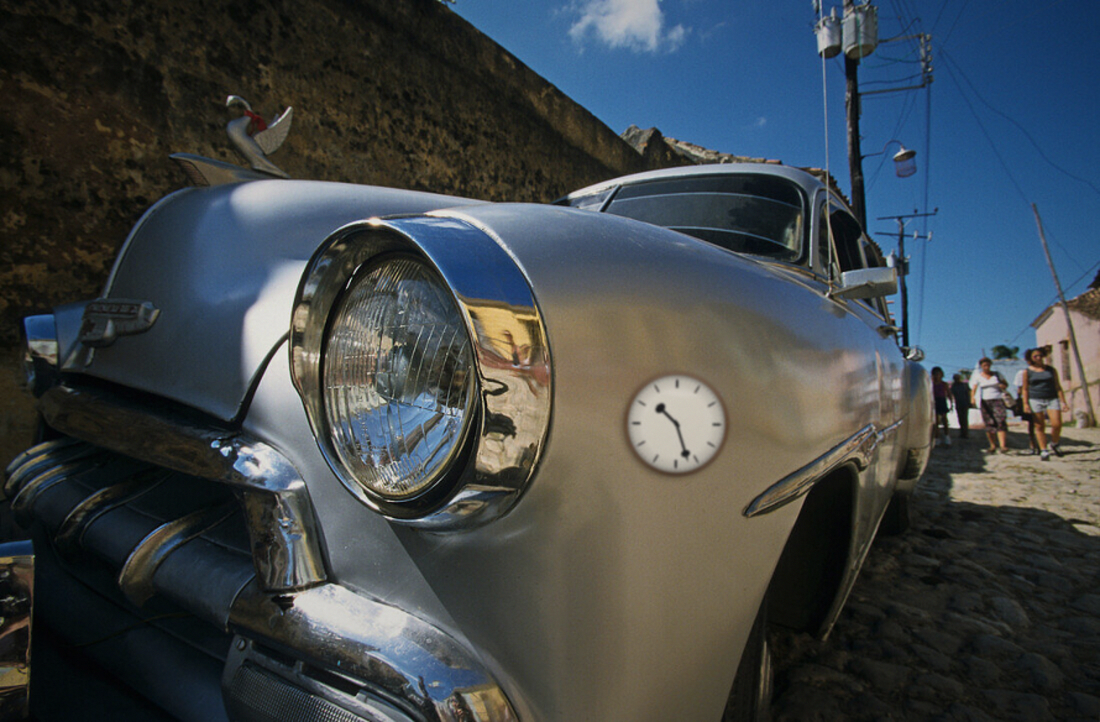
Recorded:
{"hour": 10, "minute": 27}
